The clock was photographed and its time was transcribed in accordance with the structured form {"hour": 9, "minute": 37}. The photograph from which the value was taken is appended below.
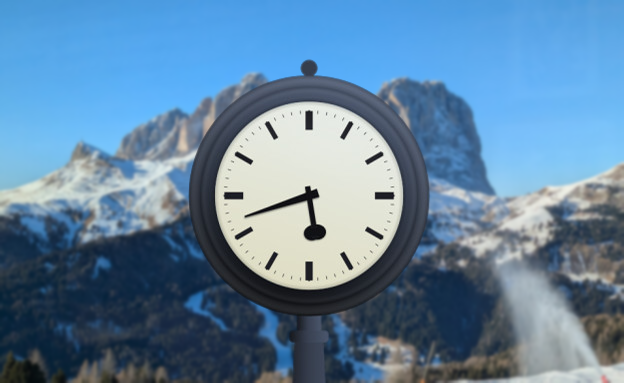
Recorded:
{"hour": 5, "minute": 42}
